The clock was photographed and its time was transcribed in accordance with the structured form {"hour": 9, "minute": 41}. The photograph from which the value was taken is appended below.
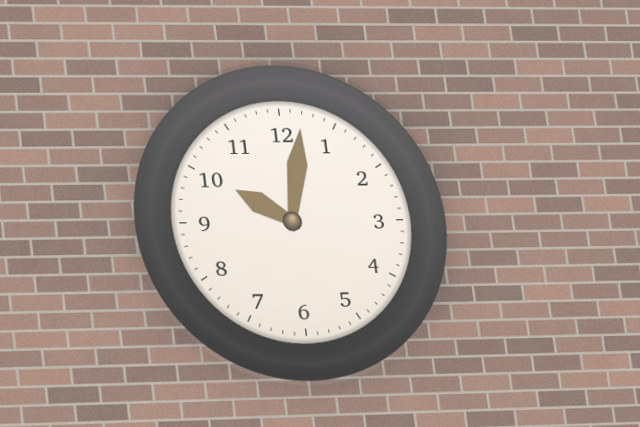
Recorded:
{"hour": 10, "minute": 2}
